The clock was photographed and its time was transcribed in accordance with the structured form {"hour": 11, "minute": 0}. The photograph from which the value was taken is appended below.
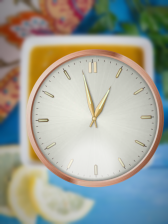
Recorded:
{"hour": 12, "minute": 58}
